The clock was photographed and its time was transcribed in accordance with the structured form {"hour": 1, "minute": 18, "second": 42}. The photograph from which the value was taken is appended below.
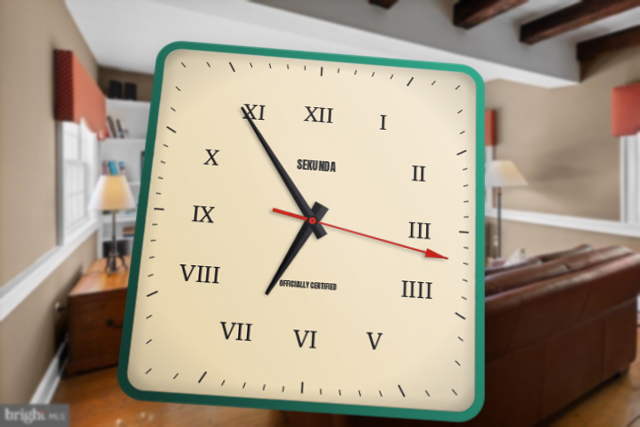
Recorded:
{"hour": 6, "minute": 54, "second": 17}
